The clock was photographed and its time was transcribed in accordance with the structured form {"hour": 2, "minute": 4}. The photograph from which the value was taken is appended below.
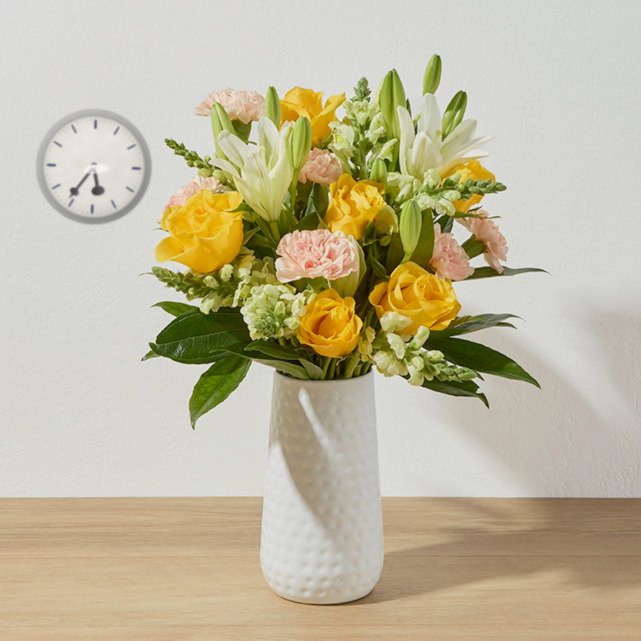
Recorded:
{"hour": 5, "minute": 36}
